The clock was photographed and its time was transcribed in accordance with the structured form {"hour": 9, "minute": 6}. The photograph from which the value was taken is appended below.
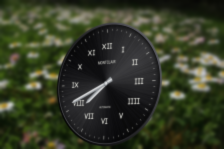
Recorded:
{"hour": 7, "minute": 41}
